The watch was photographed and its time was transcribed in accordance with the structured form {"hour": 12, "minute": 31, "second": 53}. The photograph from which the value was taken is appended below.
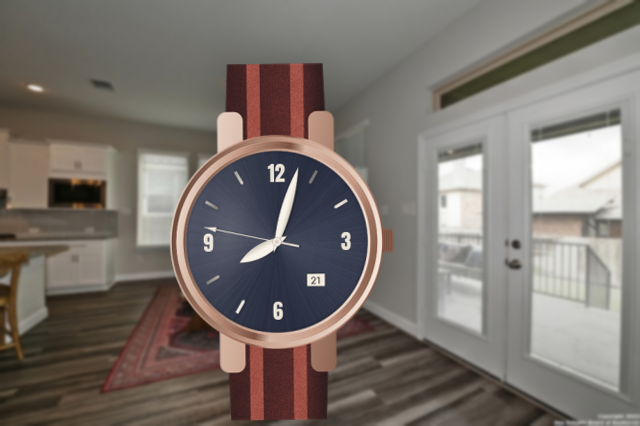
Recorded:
{"hour": 8, "minute": 2, "second": 47}
